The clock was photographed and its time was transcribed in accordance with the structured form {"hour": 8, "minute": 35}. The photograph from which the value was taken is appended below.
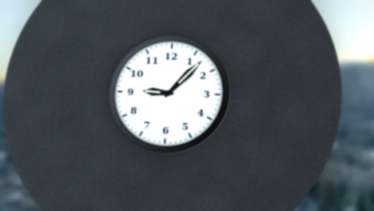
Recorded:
{"hour": 9, "minute": 7}
